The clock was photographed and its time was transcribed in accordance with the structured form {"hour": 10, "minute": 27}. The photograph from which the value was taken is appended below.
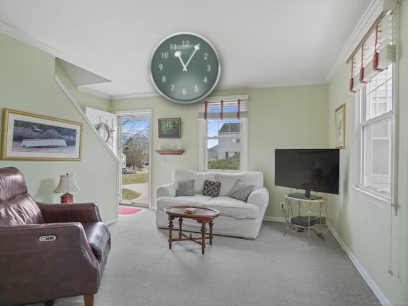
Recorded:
{"hour": 11, "minute": 5}
